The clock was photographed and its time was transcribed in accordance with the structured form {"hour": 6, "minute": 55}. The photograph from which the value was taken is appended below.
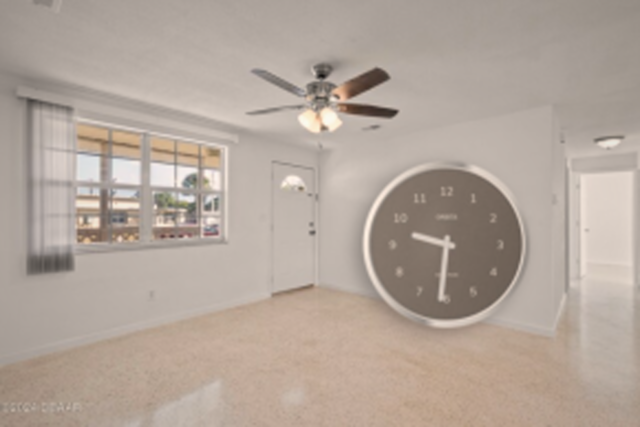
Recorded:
{"hour": 9, "minute": 31}
